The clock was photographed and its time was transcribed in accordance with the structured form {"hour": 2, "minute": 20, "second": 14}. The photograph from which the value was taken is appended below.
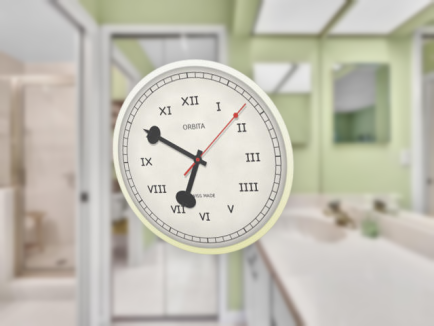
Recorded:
{"hour": 6, "minute": 50, "second": 8}
